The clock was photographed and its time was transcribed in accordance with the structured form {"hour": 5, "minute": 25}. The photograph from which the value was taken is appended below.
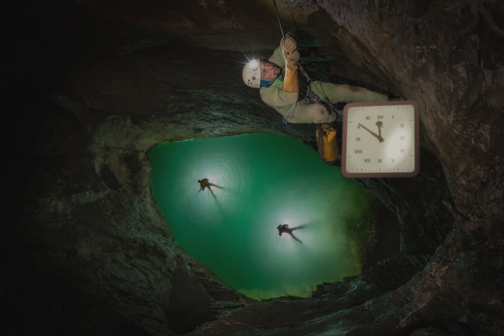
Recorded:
{"hour": 11, "minute": 51}
